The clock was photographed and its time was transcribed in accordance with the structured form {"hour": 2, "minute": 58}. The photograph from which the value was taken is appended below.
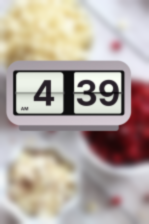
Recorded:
{"hour": 4, "minute": 39}
